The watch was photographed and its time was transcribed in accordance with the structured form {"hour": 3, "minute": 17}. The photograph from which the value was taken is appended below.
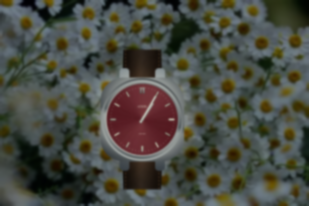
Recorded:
{"hour": 1, "minute": 5}
